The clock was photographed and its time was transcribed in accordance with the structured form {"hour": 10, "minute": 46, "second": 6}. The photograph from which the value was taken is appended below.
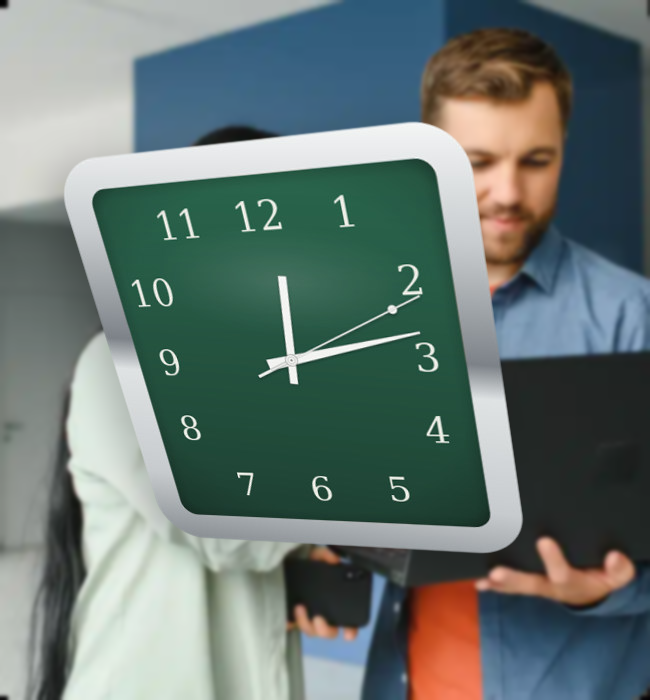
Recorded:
{"hour": 12, "minute": 13, "second": 11}
